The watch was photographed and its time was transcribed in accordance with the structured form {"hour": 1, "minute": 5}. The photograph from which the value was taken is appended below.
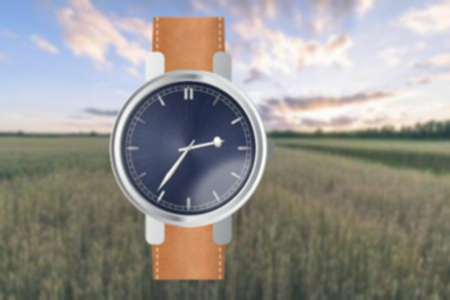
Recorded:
{"hour": 2, "minute": 36}
